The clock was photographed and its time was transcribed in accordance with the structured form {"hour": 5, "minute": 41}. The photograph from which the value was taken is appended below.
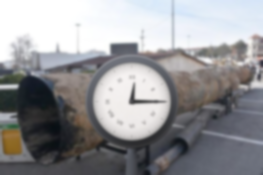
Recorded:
{"hour": 12, "minute": 15}
